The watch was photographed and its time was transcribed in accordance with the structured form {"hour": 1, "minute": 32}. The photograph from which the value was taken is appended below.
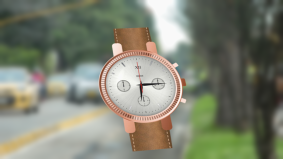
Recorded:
{"hour": 6, "minute": 15}
